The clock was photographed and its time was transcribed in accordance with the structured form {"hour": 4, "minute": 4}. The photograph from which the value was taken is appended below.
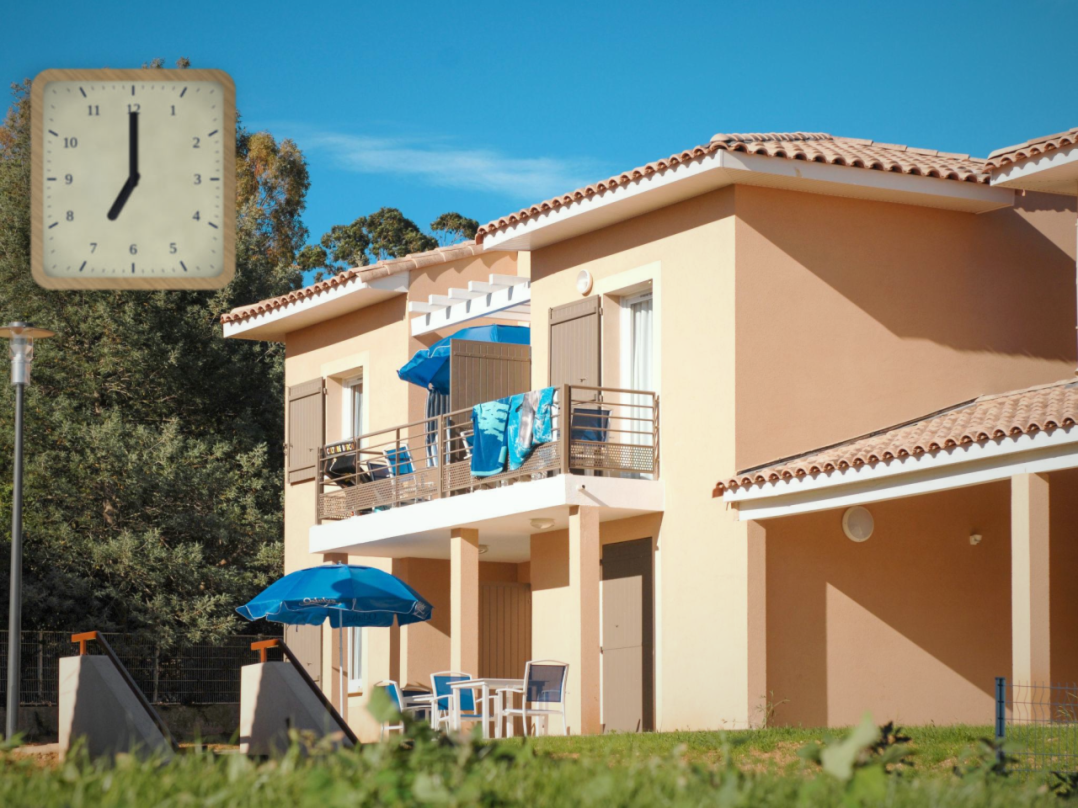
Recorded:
{"hour": 7, "minute": 0}
